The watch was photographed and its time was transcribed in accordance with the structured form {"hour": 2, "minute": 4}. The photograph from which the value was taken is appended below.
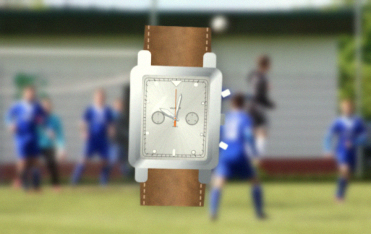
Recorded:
{"hour": 10, "minute": 2}
